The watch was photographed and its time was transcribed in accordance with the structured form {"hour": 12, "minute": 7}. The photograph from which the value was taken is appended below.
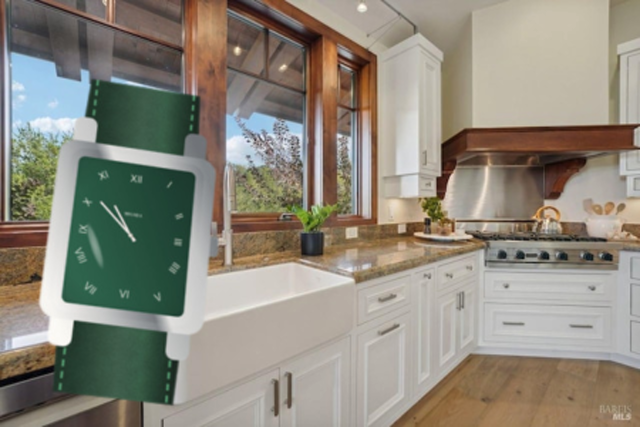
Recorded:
{"hour": 10, "minute": 52}
